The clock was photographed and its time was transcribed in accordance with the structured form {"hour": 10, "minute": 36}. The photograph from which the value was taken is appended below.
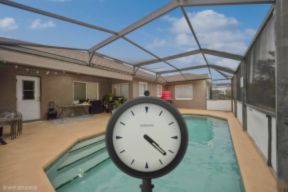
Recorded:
{"hour": 4, "minute": 22}
